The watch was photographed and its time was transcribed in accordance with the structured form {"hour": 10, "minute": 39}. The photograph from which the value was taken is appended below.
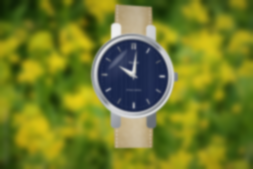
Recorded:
{"hour": 10, "minute": 1}
